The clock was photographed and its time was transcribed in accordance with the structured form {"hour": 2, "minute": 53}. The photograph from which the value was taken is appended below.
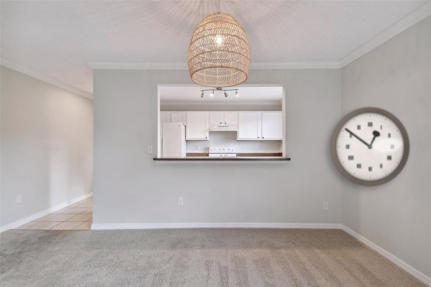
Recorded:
{"hour": 12, "minute": 51}
